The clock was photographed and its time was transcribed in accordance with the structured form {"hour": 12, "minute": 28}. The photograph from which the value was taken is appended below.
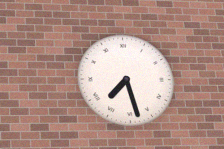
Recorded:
{"hour": 7, "minute": 28}
